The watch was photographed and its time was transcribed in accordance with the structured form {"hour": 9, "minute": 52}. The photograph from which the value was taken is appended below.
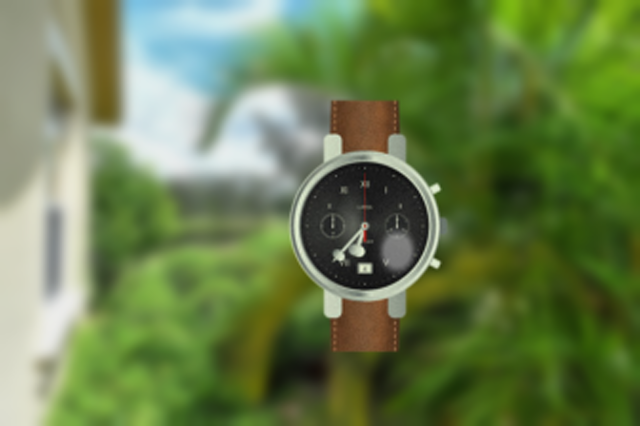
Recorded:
{"hour": 6, "minute": 37}
